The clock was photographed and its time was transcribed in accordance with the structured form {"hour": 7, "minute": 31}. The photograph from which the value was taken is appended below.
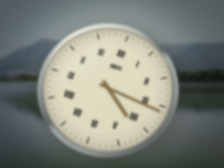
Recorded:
{"hour": 4, "minute": 16}
